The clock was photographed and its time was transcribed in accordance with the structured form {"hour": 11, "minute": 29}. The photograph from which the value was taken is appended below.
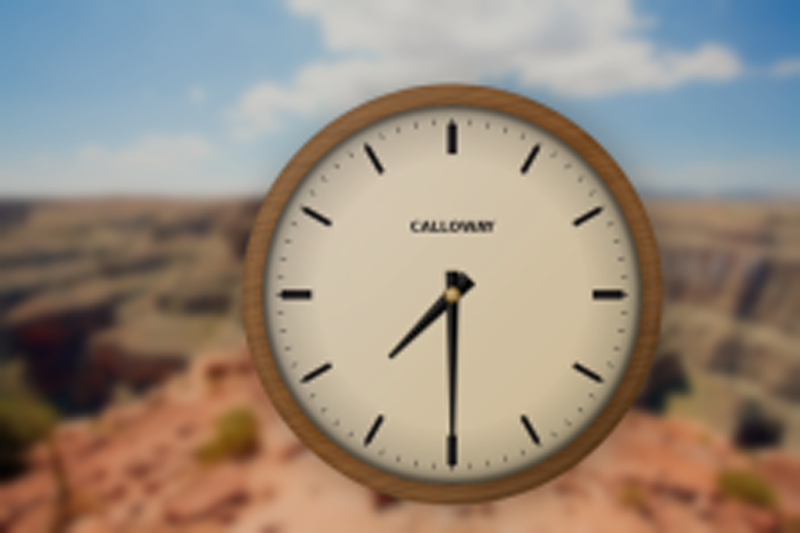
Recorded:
{"hour": 7, "minute": 30}
